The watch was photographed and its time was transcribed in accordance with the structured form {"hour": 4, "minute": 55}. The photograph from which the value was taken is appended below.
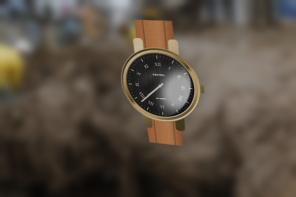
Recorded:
{"hour": 7, "minute": 38}
